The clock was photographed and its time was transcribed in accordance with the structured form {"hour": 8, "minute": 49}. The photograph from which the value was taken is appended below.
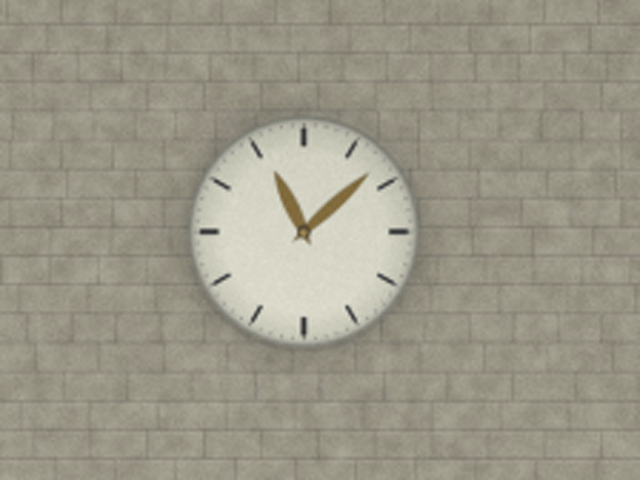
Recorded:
{"hour": 11, "minute": 8}
